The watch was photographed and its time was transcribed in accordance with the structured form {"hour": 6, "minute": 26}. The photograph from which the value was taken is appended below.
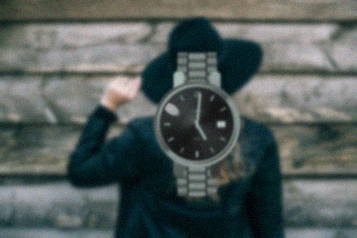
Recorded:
{"hour": 5, "minute": 1}
